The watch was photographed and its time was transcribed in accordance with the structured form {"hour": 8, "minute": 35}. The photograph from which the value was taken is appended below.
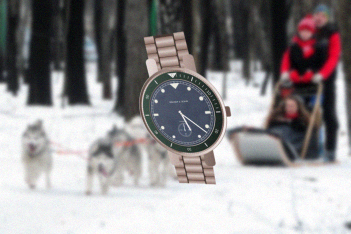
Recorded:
{"hour": 5, "minute": 22}
